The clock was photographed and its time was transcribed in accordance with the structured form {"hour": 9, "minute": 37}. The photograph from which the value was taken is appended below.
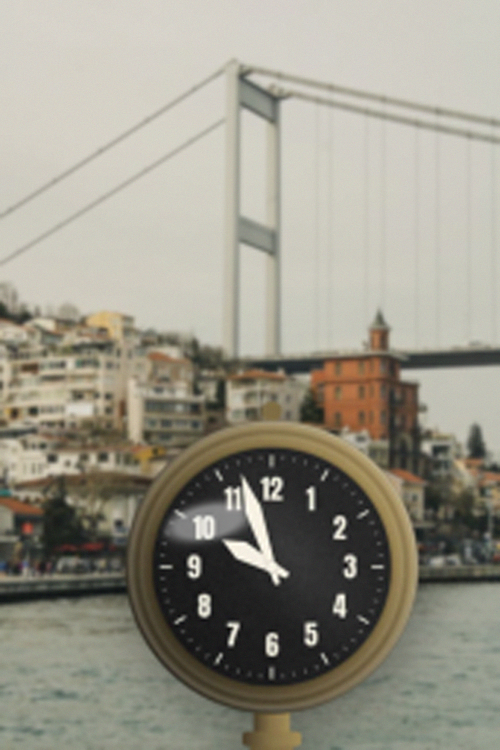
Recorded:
{"hour": 9, "minute": 57}
